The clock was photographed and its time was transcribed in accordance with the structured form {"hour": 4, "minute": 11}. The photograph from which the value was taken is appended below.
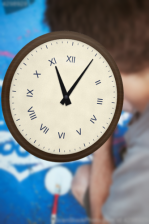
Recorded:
{"hour": 11, "minute": 5}
